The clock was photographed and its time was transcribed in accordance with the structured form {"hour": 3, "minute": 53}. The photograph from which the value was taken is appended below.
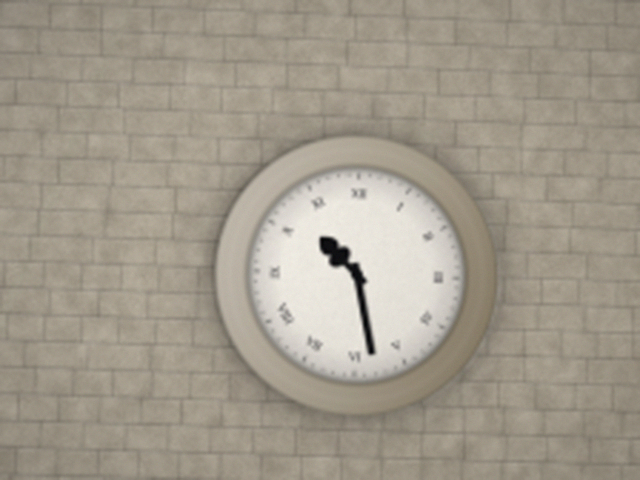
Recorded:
{"hour": 10, "minute": 28}
